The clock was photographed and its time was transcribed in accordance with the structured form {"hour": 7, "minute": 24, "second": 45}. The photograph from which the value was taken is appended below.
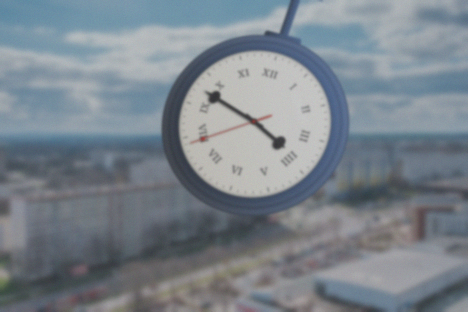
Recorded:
{"hour": 3, "minute": 47, "second": 39}
